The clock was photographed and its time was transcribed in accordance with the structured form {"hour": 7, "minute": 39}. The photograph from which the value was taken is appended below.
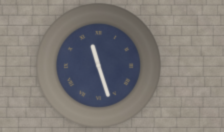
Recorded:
{"hour": 11, "minute": 27}
